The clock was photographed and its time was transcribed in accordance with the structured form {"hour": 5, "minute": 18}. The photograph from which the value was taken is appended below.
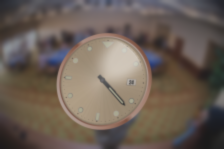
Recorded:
{"hour": 4, "minute": 22}
